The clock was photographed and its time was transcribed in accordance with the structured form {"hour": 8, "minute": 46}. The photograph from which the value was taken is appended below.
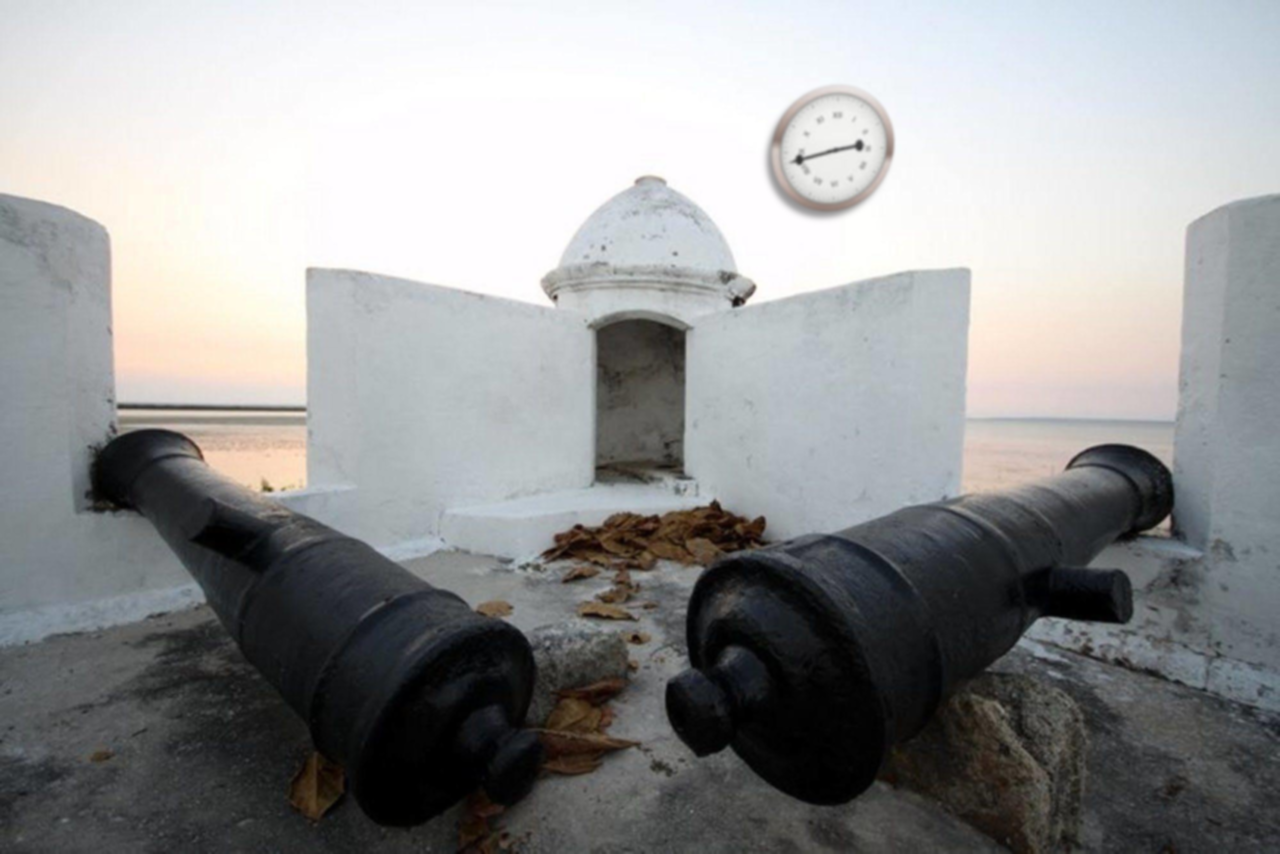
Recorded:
{"hour": 2, "minute": 43}
